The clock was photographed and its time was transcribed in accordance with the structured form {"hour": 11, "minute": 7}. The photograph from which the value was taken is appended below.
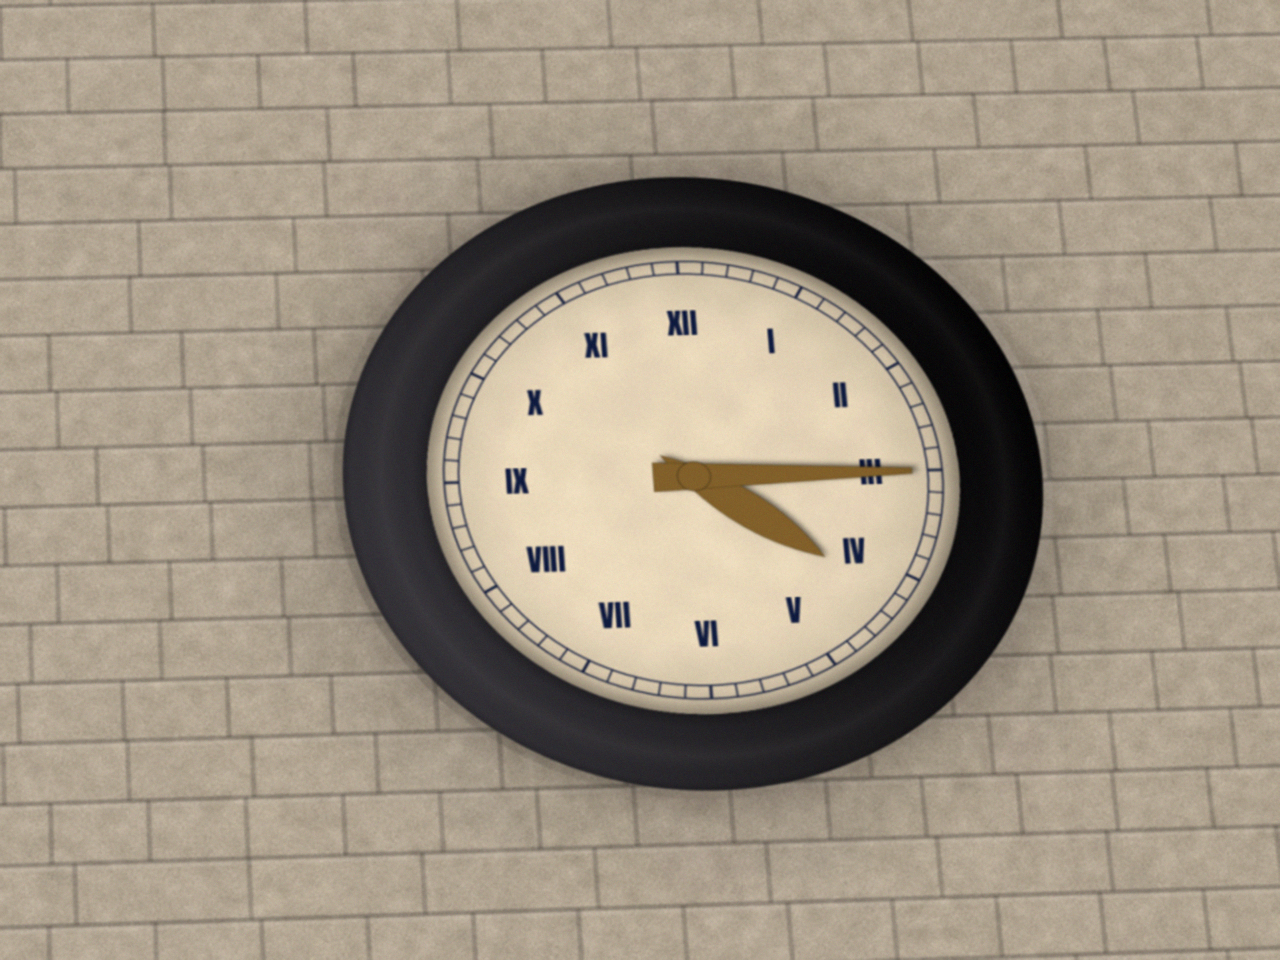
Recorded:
{"hour": 4, "minute": 15}
